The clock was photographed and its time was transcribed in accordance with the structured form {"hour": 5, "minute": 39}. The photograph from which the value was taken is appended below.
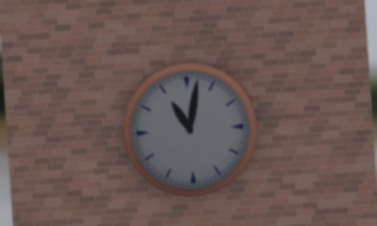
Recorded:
{"hour": 11, "minute": 2}
